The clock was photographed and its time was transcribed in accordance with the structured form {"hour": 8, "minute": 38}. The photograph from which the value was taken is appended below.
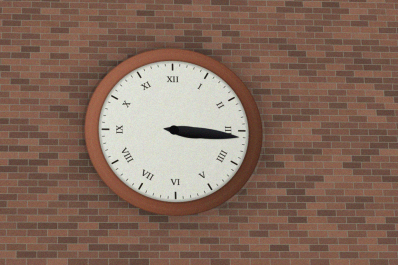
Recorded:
{"hour": 3, "minute": 16}
